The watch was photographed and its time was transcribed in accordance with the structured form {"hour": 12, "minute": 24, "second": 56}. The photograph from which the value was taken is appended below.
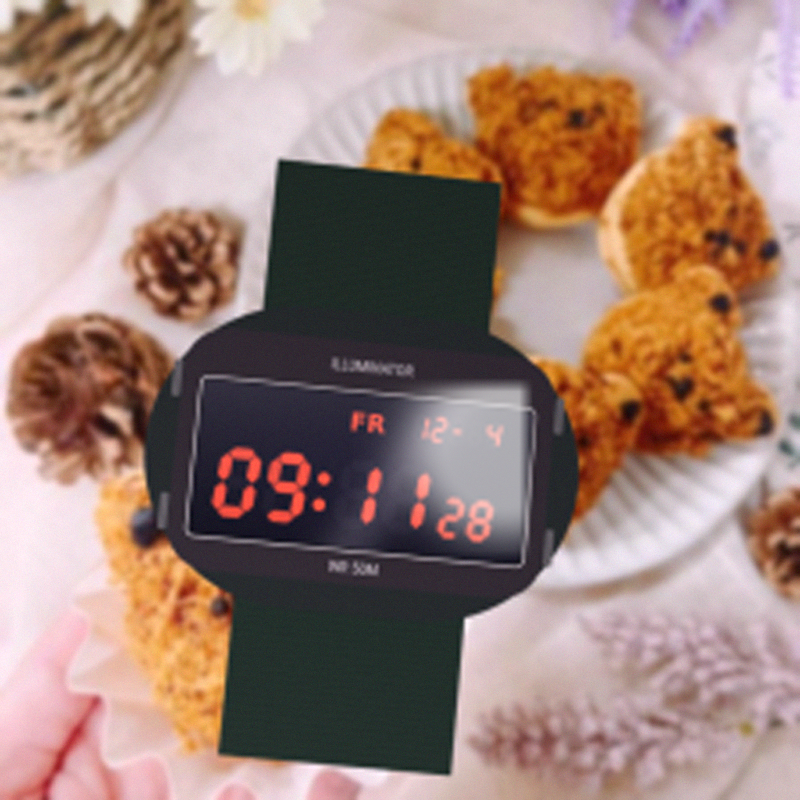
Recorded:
{"hour": 9, "minute": 11, "second": 28}
